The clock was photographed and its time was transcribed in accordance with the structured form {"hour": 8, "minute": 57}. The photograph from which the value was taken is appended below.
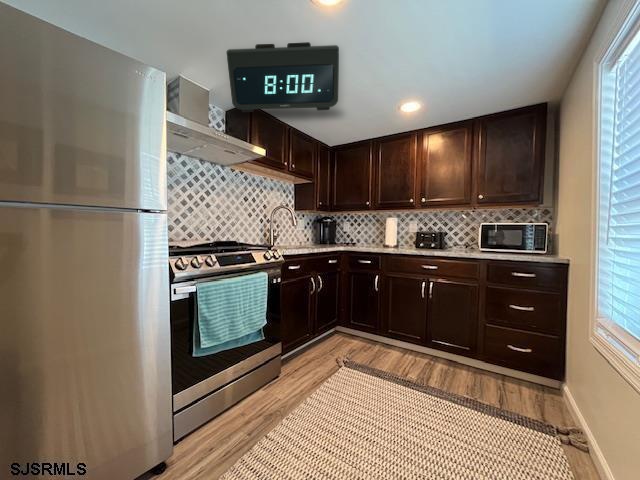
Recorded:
{"hour": 8, "minute": 0}
